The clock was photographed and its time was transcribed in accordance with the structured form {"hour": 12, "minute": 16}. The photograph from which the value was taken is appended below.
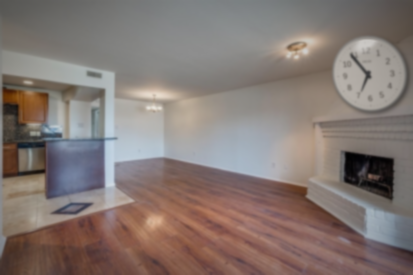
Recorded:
{"hour": 6, "minute": 54}
